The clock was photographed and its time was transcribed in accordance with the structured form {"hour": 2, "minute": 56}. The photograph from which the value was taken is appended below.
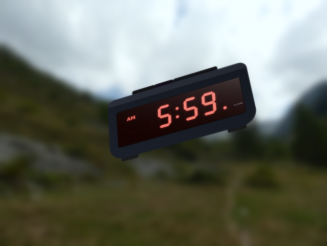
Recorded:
{"hour": 5, "minute": 59}
